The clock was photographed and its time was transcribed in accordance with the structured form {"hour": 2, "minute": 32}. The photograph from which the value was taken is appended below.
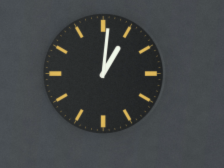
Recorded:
{"hour": 1, "minute": 1}
